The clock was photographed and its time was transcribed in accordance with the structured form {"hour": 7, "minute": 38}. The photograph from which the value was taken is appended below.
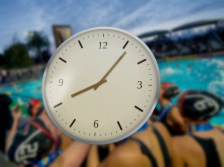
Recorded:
{"hour": 8, "minute": 6}
